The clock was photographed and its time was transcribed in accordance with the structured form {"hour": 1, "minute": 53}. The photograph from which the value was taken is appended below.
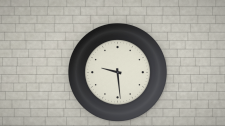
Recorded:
{"hour": 9, "minute": 29}
